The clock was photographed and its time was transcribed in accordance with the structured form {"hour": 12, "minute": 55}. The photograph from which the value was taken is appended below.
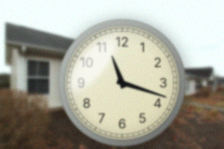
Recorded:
{"hour": 11, "minute": 18}
